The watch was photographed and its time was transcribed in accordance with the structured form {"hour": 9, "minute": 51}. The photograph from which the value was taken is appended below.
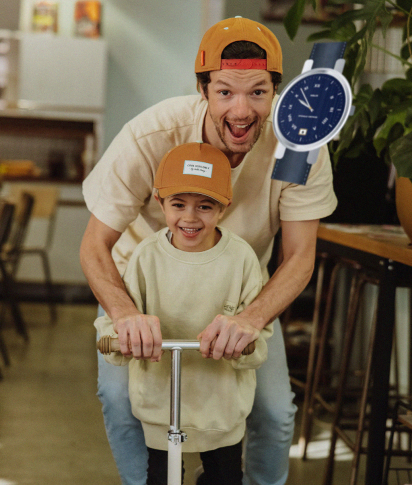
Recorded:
{"hour": 9, "minute": 53}
